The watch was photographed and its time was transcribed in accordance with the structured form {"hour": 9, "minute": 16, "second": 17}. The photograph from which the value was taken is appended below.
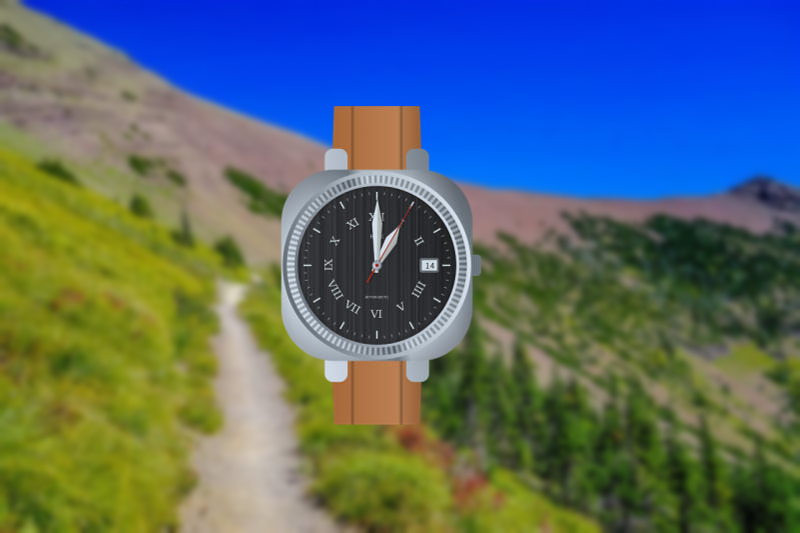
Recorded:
{"hour": 1, "minute": 0, "second": 5}
